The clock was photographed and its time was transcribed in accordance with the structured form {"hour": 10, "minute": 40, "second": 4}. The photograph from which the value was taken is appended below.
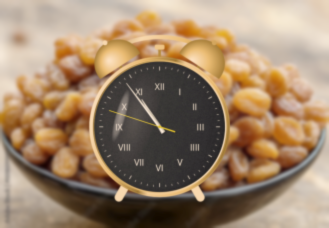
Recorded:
{"hour": 10, "minute": 53, "second": 48}
